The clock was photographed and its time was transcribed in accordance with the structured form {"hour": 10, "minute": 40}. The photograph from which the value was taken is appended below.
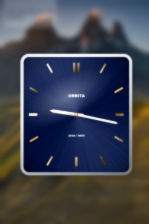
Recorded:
{"hour": 9, "minute": 17}
